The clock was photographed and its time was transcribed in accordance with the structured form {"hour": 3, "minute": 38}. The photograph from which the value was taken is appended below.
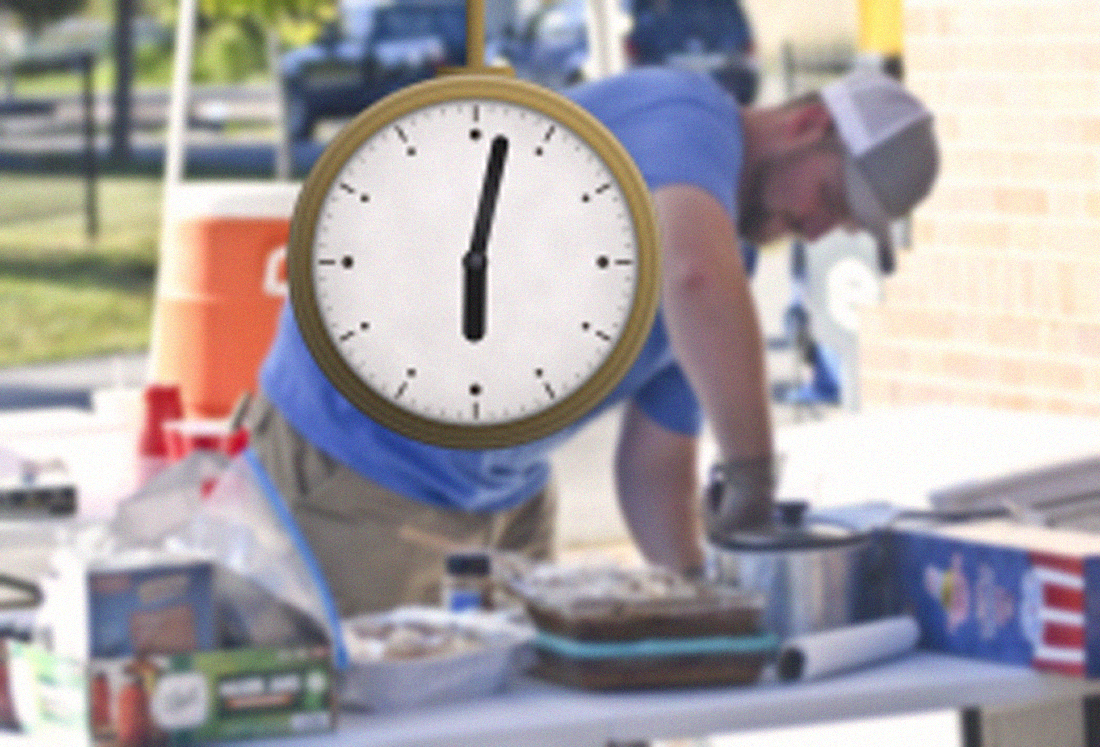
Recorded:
{"hour": 6, "minute": 2}
